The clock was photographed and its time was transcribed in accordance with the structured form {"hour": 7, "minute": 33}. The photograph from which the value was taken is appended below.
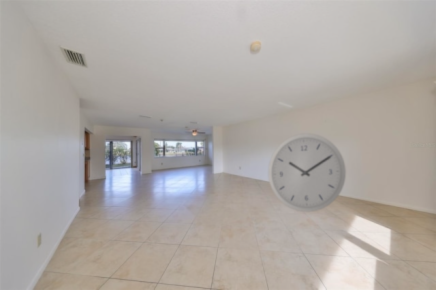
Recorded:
{"hour": 10, "minute": 10}
